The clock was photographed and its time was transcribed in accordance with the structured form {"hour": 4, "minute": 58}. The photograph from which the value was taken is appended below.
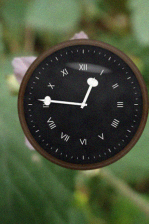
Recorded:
{"hour": 12, "minute": 46}
